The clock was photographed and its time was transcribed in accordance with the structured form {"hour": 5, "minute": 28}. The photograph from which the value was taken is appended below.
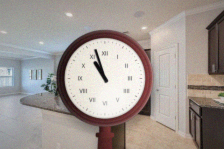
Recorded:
{"hour": 10, "minute": 57}
